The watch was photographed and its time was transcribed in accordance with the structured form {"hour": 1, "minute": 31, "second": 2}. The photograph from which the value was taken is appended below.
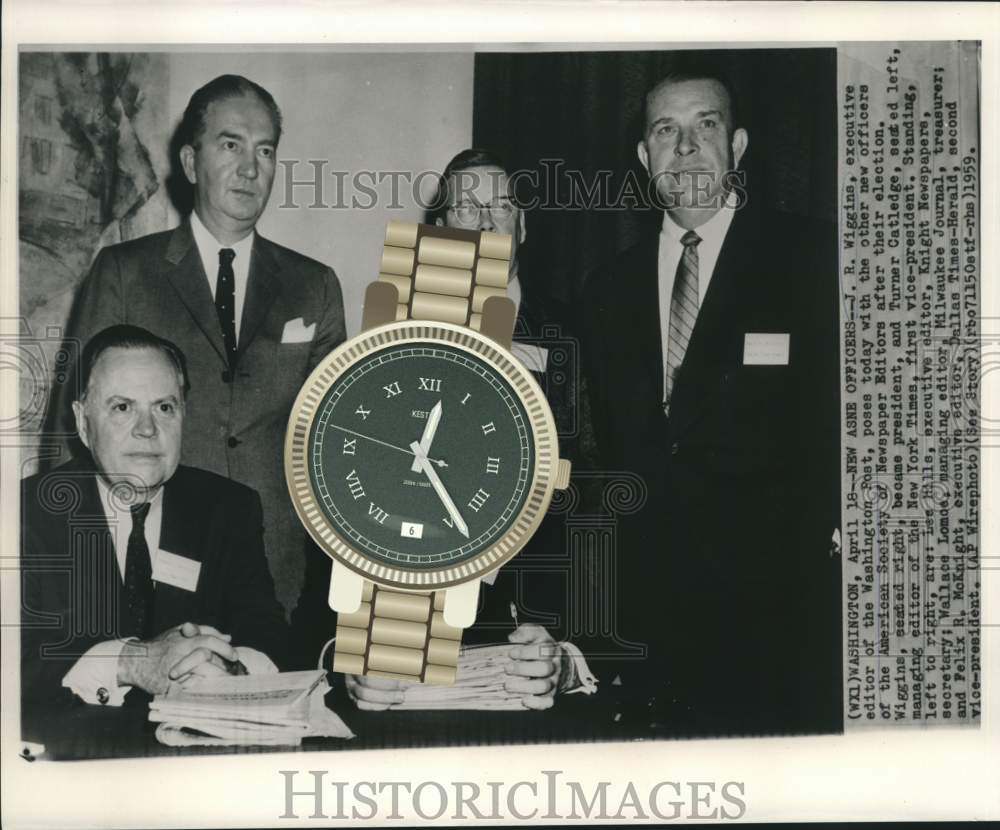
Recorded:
{"hour": 12, "minute": 23, "second": 47}
